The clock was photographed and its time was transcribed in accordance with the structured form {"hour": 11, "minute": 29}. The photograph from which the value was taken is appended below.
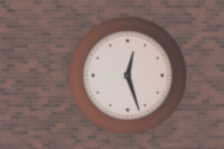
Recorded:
{"hour": 12, "minute": 27}
